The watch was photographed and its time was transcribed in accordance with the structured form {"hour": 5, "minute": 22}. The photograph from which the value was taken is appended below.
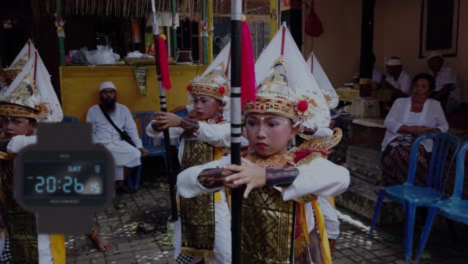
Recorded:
{"hour": 20, "minute": 26}
